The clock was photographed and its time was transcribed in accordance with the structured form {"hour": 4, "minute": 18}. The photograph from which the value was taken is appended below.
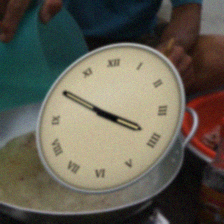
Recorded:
{"hour": 3, "minute": 50}
